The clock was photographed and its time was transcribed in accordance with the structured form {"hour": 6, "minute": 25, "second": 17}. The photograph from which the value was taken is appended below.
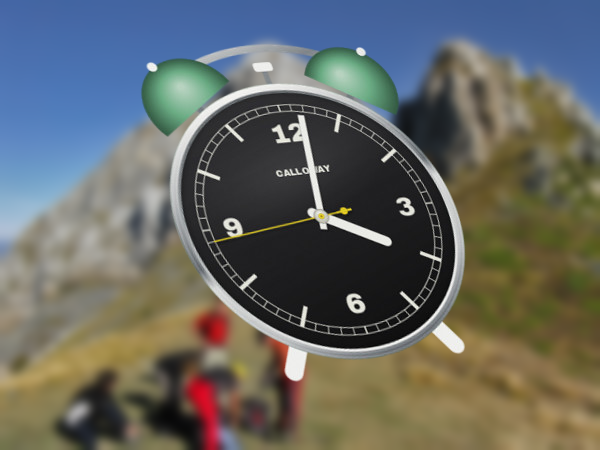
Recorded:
{"hour": 4, "minute": 1, "second": 44}
